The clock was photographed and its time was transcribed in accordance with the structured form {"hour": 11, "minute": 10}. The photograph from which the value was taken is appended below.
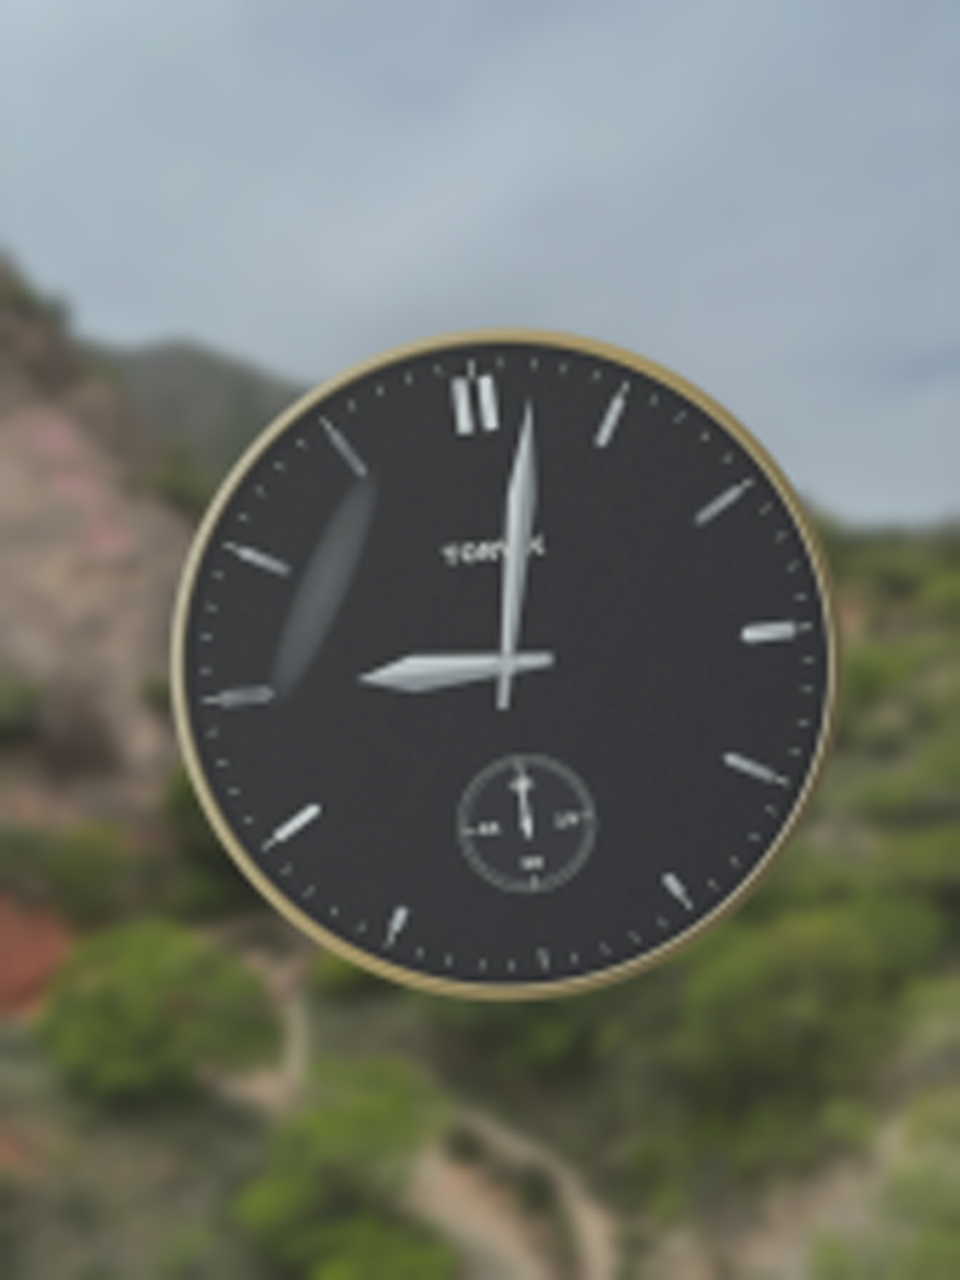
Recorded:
{"hour": 9, "minute": 2}
